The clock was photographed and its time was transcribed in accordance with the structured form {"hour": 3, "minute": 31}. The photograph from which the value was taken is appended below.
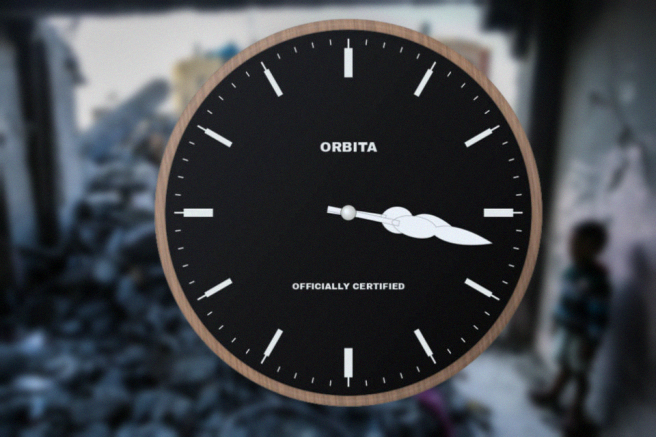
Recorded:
{"hour": 3, "minute": 17}
